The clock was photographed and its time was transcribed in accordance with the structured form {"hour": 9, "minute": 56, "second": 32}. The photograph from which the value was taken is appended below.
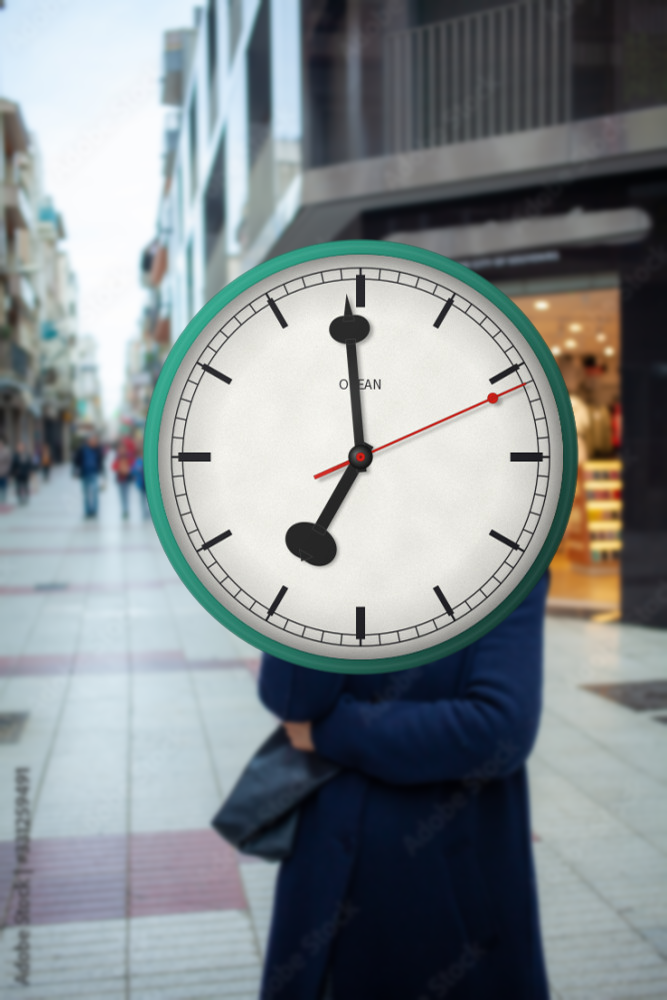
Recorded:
{"hour": 6, "minute": 59, "second": 11}
